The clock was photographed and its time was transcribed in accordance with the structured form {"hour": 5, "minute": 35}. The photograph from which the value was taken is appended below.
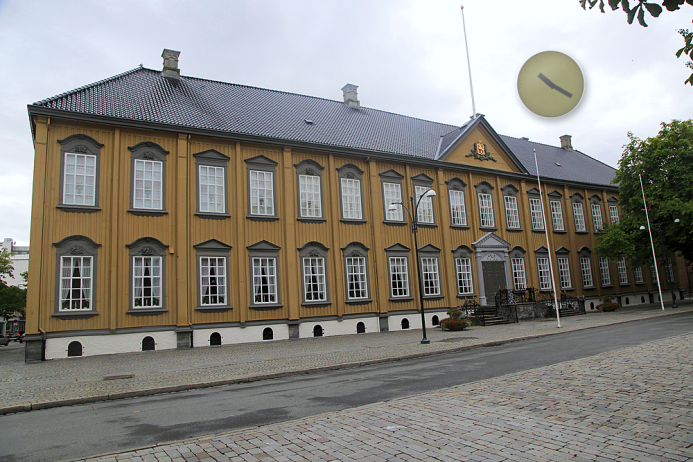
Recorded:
{"hour": 10, "minute": 20}
